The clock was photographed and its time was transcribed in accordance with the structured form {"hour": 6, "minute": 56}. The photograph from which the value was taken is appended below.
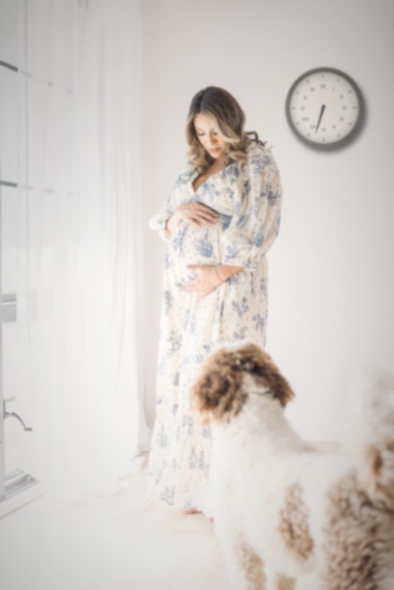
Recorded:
{"hour": 6, "minute": 33}
